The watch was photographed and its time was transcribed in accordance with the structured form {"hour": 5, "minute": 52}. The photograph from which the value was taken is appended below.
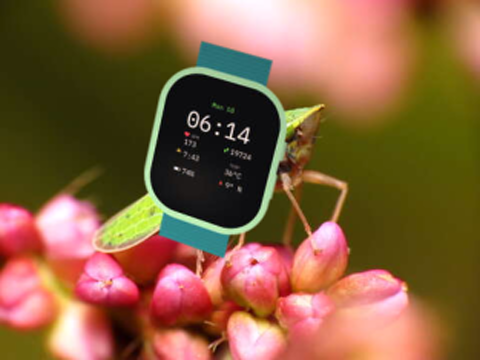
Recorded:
{"hour": 6, "minute": 14}
